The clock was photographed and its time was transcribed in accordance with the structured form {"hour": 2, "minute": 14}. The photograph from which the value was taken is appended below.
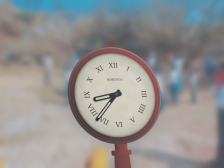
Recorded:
{"hour": 8, "minute": 37}
